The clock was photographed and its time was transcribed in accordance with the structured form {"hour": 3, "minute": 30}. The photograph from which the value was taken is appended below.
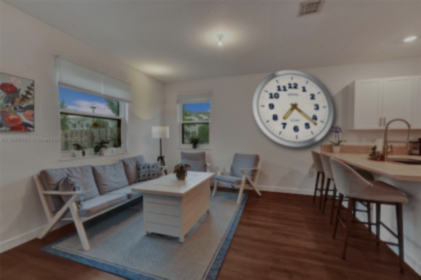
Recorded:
{"hour": 7, "minute": 22}
